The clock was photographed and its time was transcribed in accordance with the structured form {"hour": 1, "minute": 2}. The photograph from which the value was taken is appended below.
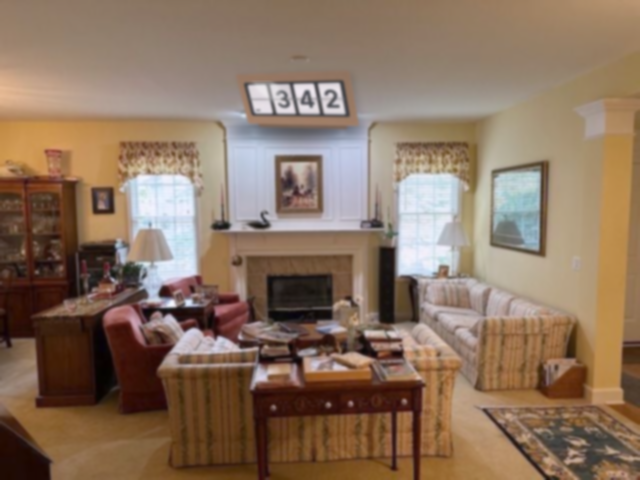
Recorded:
{"hour": 3, "minute": 42}
